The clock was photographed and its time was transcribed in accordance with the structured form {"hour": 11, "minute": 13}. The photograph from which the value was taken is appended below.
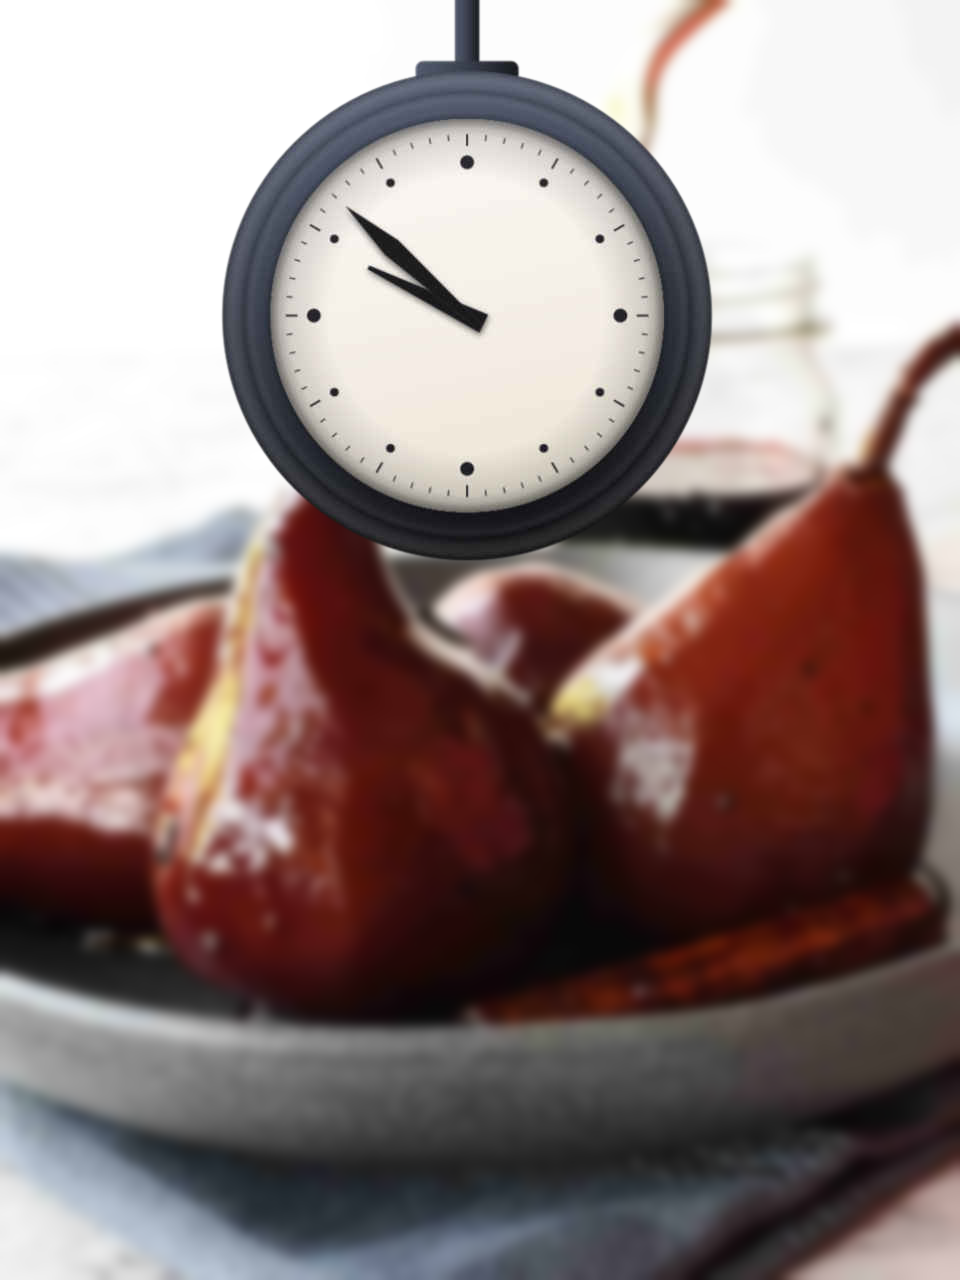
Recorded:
{"hour": 9, "minute": 52}
